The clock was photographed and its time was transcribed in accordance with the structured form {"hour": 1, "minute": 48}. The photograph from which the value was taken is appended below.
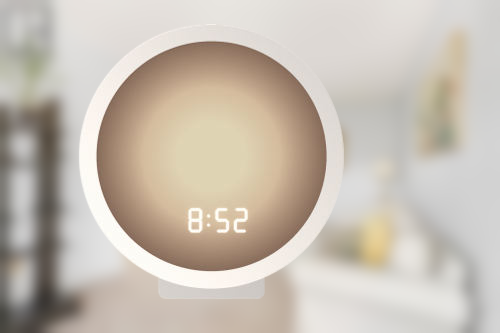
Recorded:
{"hour": 8, "minute": 52}
